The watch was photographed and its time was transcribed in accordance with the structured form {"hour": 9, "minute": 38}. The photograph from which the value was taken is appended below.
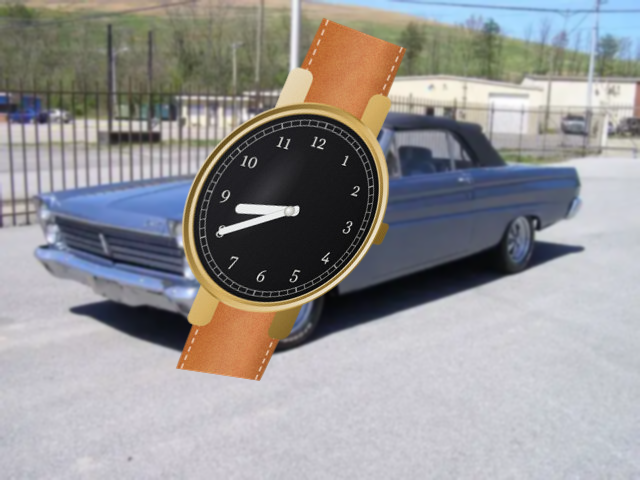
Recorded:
{"hour": 8, "minute": 40}
